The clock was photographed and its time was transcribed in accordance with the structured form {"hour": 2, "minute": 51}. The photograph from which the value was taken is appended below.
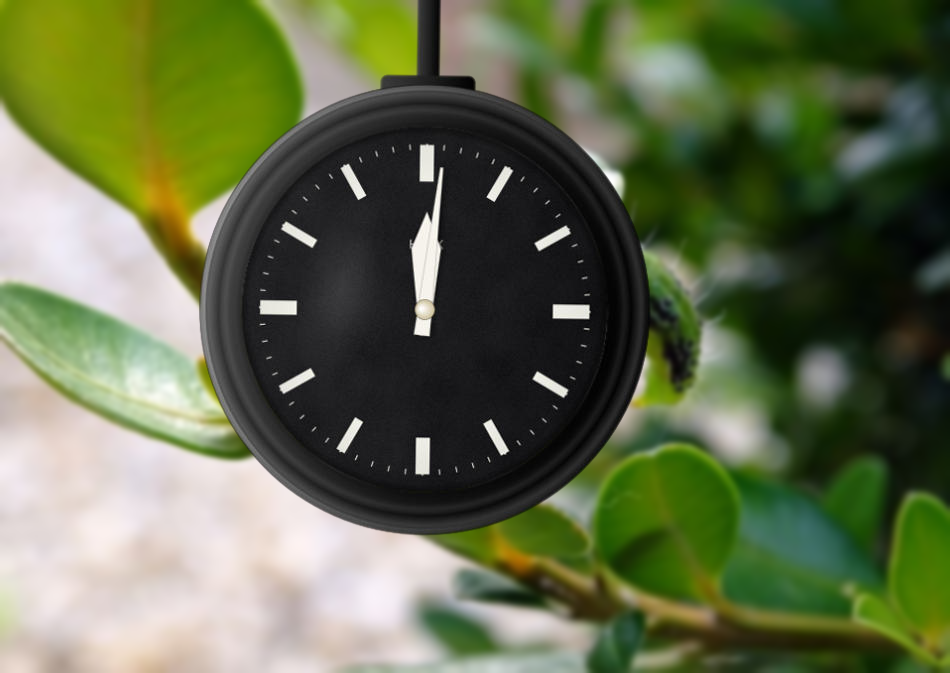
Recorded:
{"hour": 12, "minute": 1}
